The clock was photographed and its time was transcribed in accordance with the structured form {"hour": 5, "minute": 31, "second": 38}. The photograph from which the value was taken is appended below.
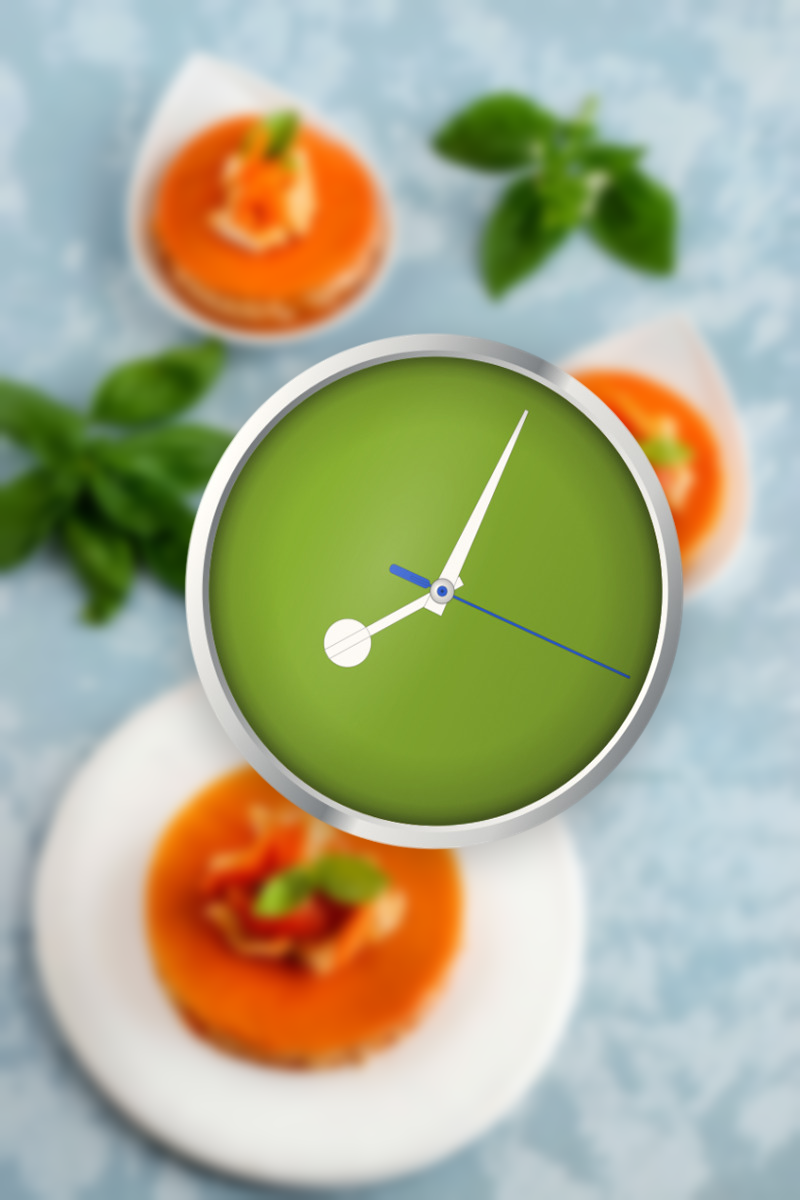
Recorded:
{"hour": 8, "minute": 4, "second": 19}
